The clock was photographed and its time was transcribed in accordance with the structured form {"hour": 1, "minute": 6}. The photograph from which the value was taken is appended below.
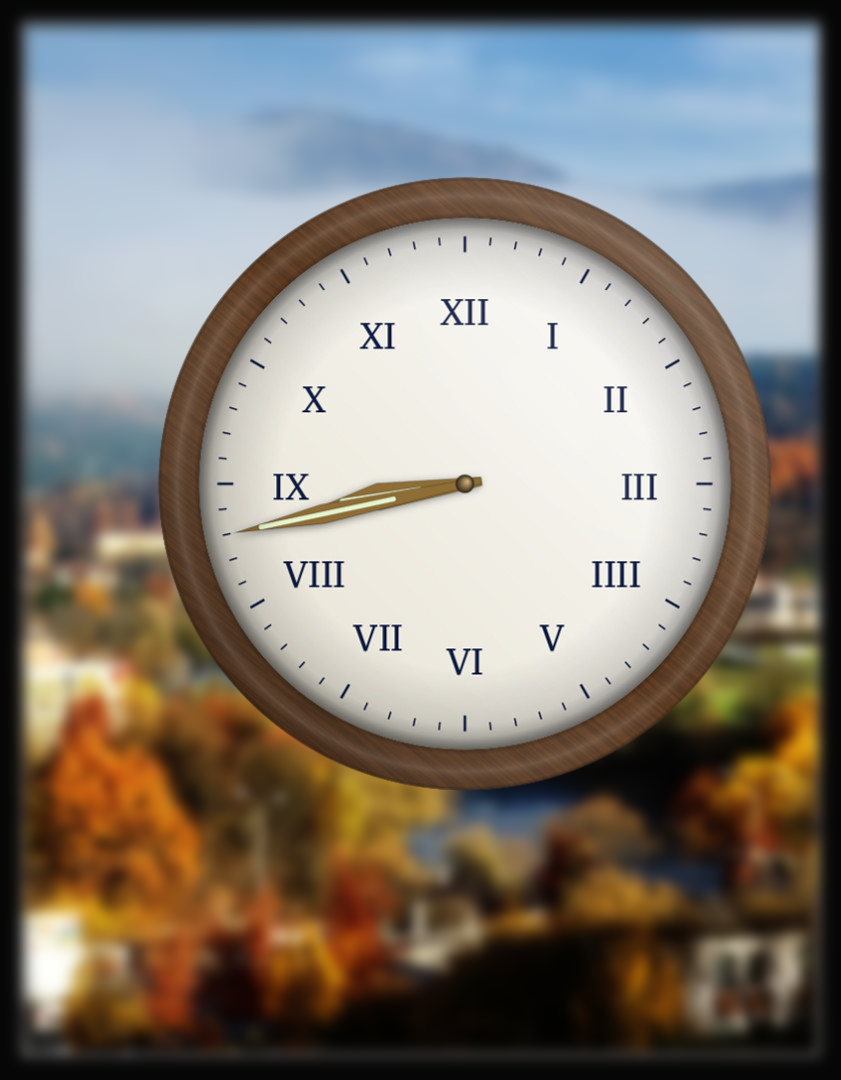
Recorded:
{"hour": 8, "minute": 43}
